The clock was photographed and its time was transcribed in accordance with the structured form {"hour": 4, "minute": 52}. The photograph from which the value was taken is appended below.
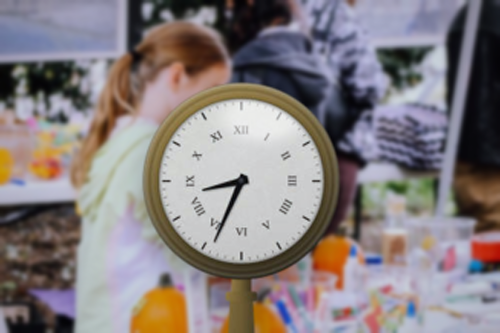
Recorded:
{"hour": 8, "minute": 34}
